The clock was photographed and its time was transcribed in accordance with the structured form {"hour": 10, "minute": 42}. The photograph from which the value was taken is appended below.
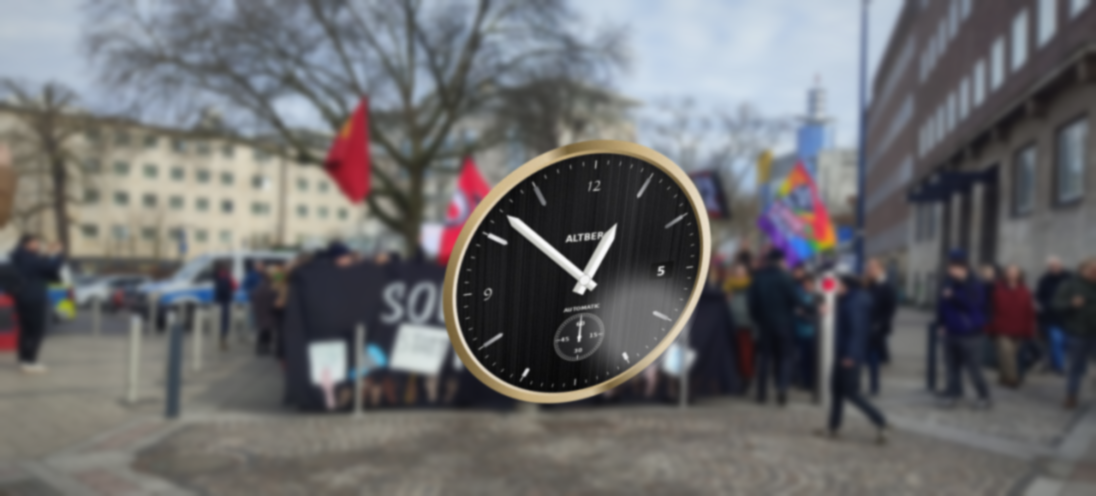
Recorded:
{"hour": 12, "minute": 52}
